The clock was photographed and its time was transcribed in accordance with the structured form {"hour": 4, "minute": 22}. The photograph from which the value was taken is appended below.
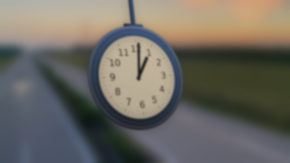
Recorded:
{"hour": 1, "minute": 1}
